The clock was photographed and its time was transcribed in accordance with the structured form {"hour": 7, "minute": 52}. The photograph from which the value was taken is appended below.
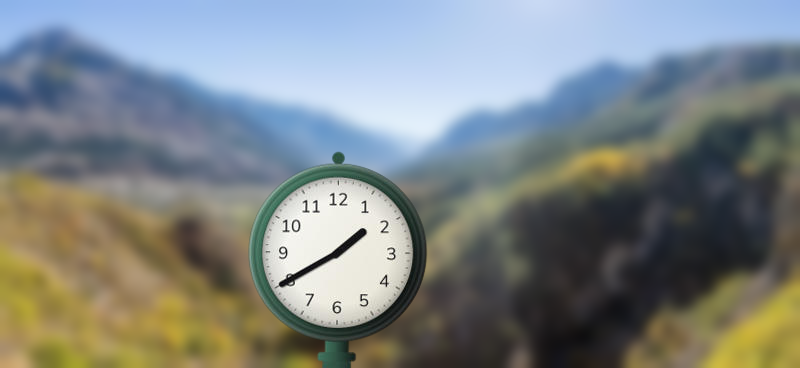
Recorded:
{"hour": 1, "minute": 40}
